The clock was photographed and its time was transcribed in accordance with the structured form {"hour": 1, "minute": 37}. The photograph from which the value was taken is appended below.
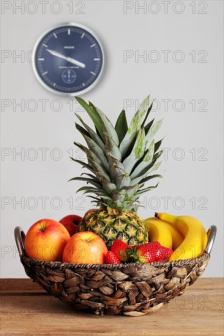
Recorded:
{"hour": 3, "minute": 49}
